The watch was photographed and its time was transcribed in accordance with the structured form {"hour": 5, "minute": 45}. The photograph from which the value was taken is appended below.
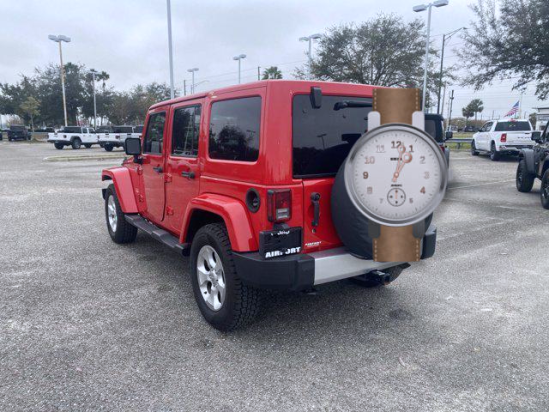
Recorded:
{"hour": 1, "minute": 2}
